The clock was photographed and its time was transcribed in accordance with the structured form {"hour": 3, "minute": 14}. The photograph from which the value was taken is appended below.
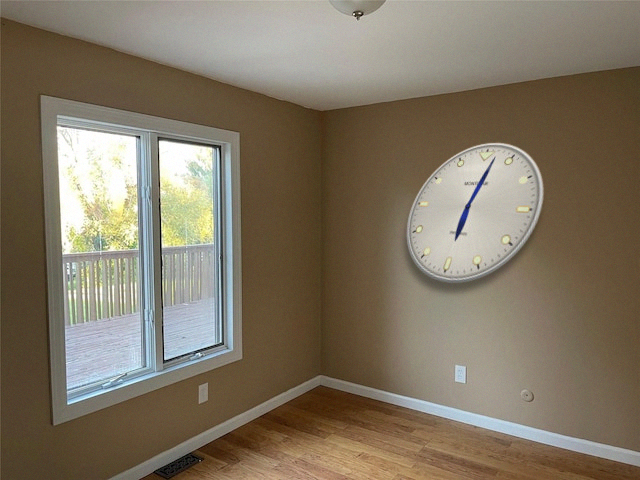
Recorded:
{"hour": 6, "minute": 2}
